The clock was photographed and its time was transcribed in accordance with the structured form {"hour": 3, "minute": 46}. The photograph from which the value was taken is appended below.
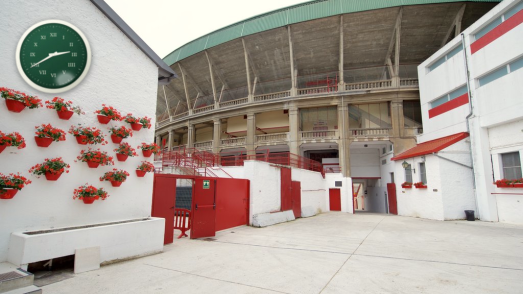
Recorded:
{"hour": 2, "minute": 40}
